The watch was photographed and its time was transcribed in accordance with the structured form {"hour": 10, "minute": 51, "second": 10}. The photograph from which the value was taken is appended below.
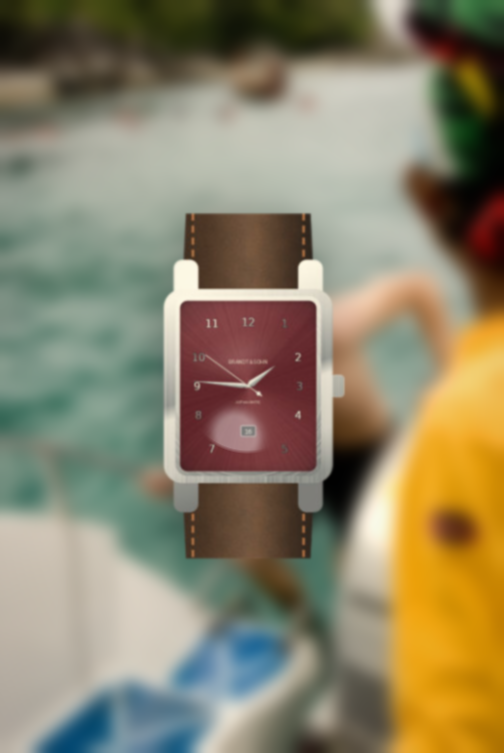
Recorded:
{"hour": 1, "minute": 45, "second": 51}
